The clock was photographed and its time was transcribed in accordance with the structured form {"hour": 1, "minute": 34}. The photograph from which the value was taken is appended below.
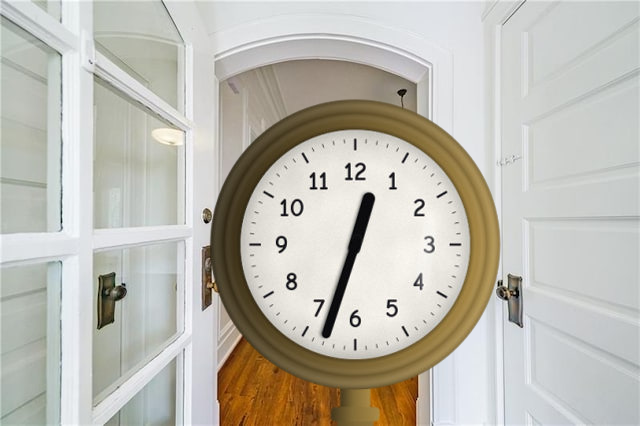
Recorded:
{"hour": 12, "minute": 33}
